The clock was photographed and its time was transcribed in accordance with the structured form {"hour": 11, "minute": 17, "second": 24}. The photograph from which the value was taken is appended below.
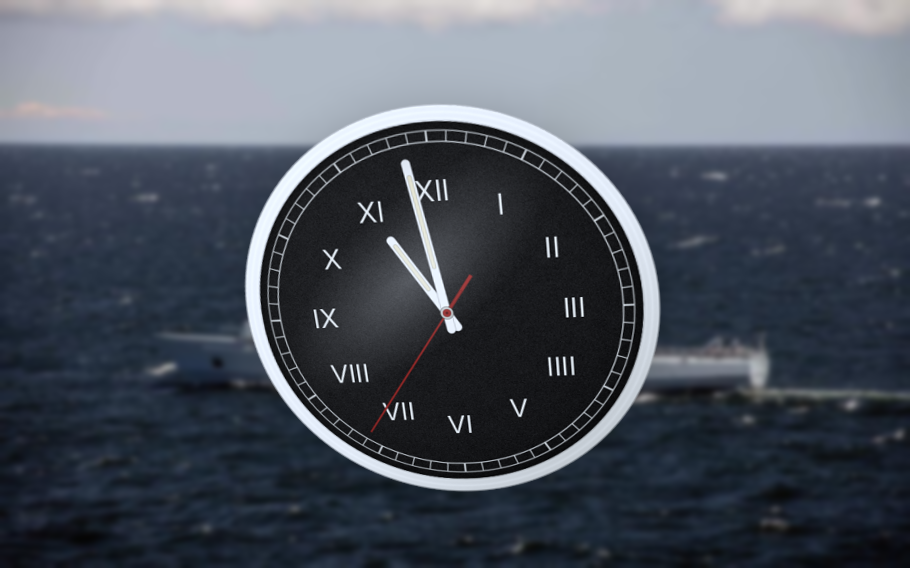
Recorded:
{"hour": 10, "minute": 58, "second": 36}
